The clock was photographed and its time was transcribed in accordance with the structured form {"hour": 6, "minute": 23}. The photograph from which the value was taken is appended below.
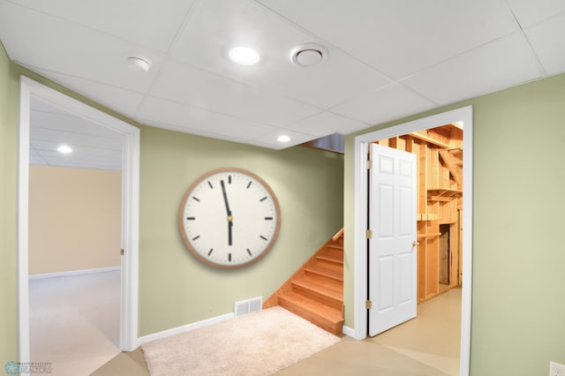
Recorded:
{"hour": 5, "minute": 58}
